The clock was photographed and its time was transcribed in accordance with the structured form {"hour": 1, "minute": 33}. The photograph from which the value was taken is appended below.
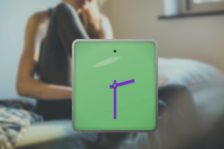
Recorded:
{"hour": 2, "minute": 30}
